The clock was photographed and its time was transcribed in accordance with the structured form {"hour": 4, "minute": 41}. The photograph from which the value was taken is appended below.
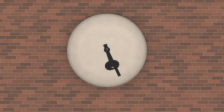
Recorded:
{"hour": 5, "minute": 26}
